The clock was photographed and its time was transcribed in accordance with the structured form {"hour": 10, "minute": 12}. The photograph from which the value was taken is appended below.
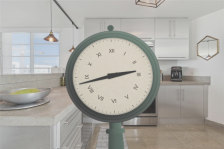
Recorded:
{"hour": 2, "minute": 43}
